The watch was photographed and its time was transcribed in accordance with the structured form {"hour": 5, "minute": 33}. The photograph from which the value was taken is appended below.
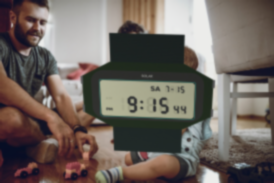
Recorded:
{"hour": 9, "minute": 15}
